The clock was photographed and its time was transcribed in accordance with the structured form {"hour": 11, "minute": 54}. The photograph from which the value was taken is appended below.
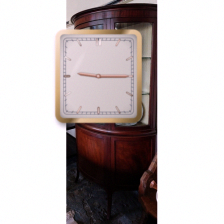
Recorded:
{"hour": 9, "minute": 15}
